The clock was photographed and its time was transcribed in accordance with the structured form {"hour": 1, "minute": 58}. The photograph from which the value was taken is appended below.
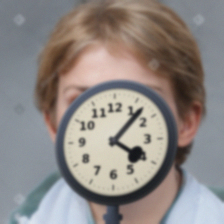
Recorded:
{"hour": 4, "minute": 7}
